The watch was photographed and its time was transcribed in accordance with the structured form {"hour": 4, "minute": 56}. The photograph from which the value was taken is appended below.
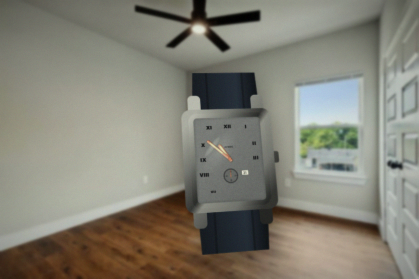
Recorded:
{"hour": 10, "minute": 52}
